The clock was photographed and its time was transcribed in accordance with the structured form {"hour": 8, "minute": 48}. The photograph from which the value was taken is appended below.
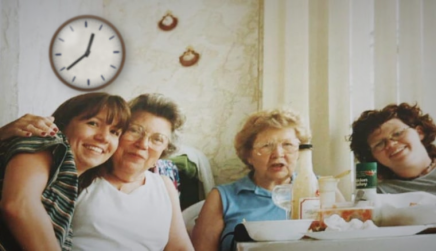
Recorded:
{"hour": 12, "minute": 39}
